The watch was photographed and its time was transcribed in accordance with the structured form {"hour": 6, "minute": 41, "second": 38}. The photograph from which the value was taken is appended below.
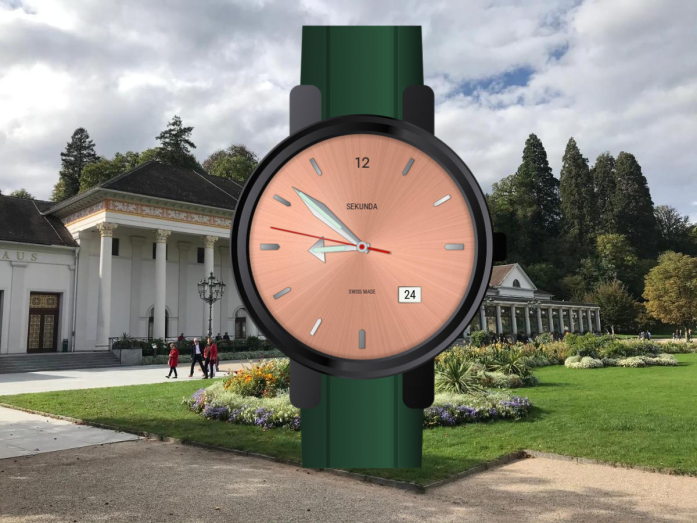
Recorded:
{"hour": 8, "minute": 51, "second": 47}
